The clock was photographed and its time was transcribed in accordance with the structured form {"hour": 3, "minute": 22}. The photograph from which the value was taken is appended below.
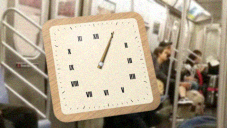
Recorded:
{"hour": 1, "minute": 5}
